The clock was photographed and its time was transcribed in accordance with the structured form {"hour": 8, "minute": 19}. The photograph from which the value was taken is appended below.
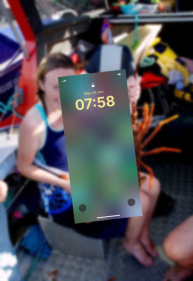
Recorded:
{"hour": 7, "minute": 58}
